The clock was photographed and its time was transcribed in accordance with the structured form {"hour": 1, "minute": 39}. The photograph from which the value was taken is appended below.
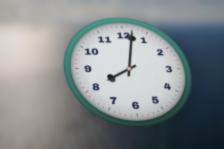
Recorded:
{"hour": 8, "minute": 2}
